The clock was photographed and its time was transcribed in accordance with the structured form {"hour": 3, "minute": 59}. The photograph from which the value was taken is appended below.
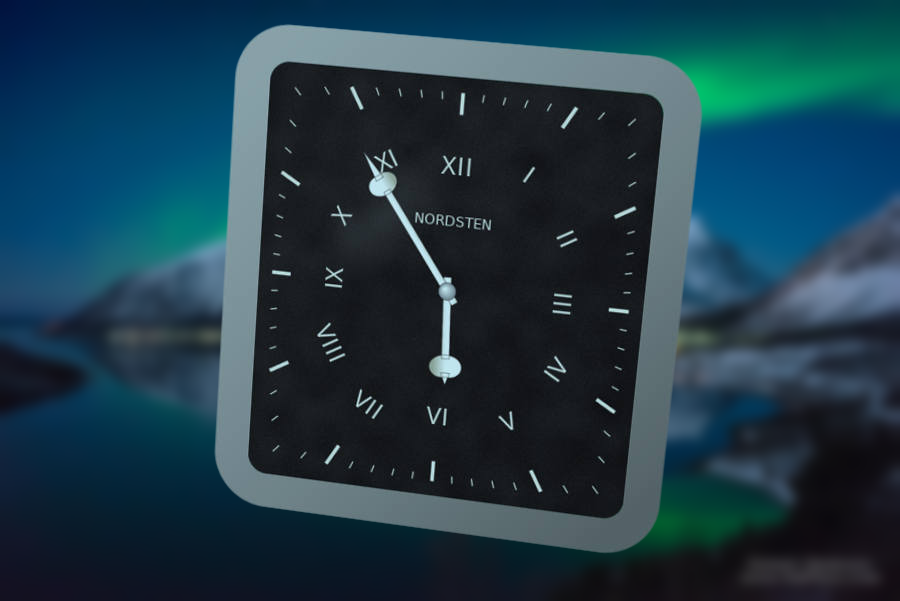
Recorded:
{"hour": 5, "minute": 54}
